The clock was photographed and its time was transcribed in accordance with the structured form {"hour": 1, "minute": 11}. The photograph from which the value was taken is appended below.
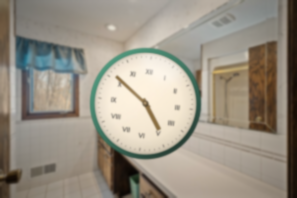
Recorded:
{"hour": 4, "minute": 51}
